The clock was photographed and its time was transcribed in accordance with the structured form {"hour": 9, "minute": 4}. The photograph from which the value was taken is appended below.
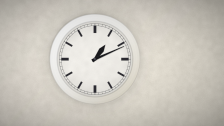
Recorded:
{"hour": 1, "minute": 11}
